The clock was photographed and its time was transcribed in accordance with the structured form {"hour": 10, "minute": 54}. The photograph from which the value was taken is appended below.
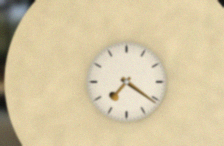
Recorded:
{"hour": 7, "minute": 21}
